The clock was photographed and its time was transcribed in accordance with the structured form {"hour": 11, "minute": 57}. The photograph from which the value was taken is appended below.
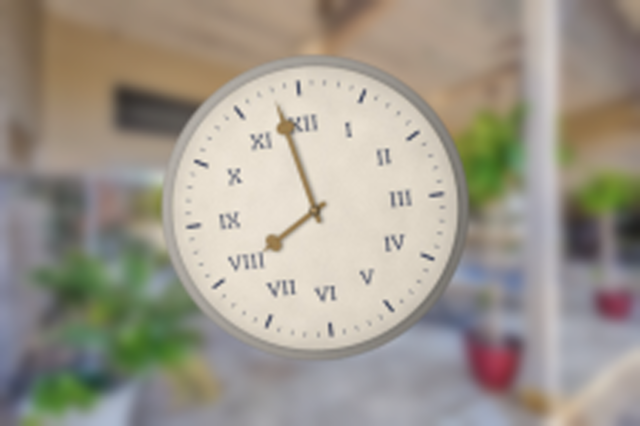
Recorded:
{"hour": 7, "minute": 58}
